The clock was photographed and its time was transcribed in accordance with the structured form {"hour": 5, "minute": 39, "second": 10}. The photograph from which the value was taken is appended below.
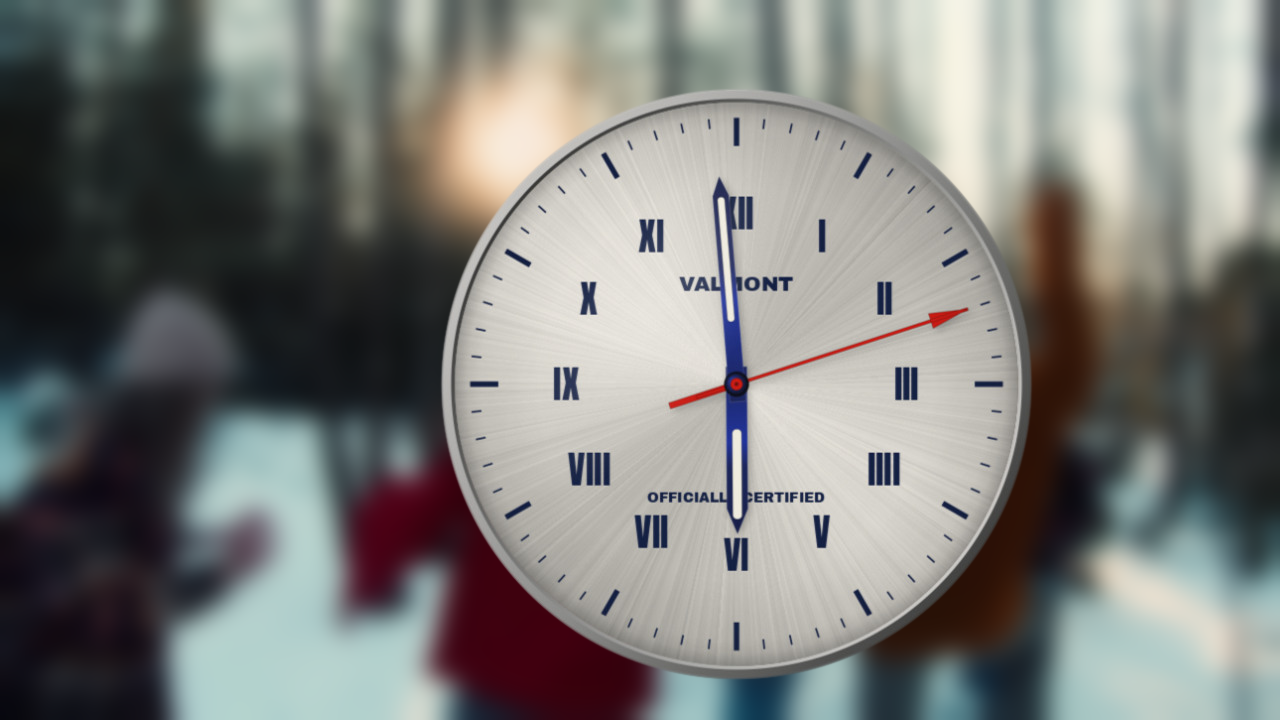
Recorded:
{"hour": 5, "minute": 59, "second": 12}
